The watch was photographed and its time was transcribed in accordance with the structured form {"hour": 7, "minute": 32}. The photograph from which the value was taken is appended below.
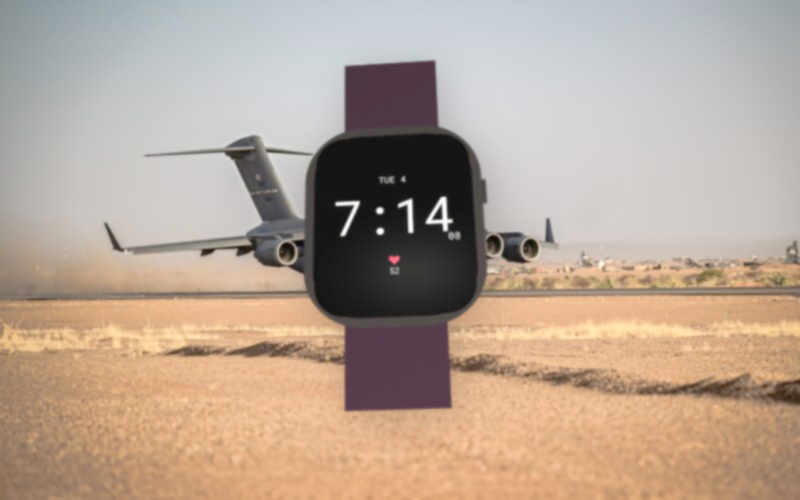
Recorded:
{"hour": 7, "minute": 14}
